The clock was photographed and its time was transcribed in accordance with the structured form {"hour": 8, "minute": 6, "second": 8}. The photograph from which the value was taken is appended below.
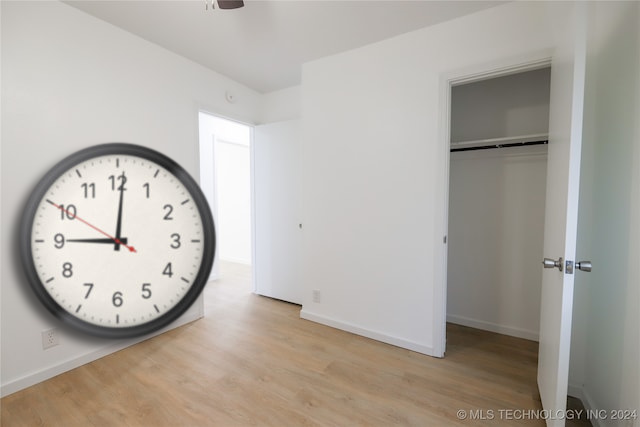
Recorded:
{"hour": 9, "minute": 0, "second": 50}
